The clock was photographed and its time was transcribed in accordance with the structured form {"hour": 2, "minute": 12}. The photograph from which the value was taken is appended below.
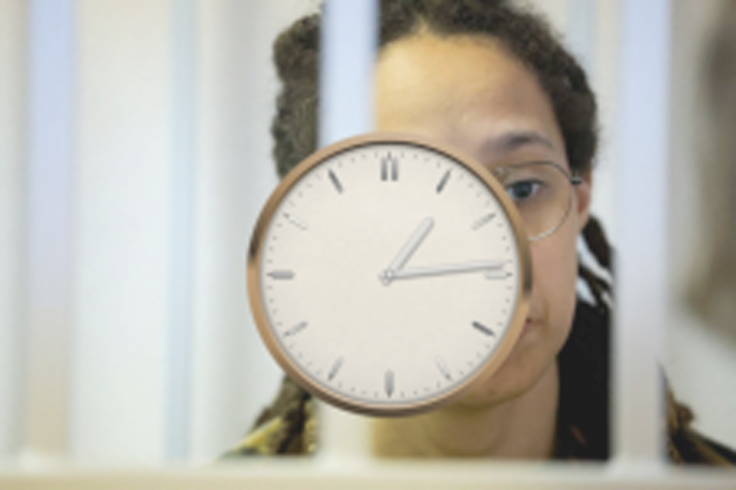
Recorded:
{"hour": 1, "minute": 14}
